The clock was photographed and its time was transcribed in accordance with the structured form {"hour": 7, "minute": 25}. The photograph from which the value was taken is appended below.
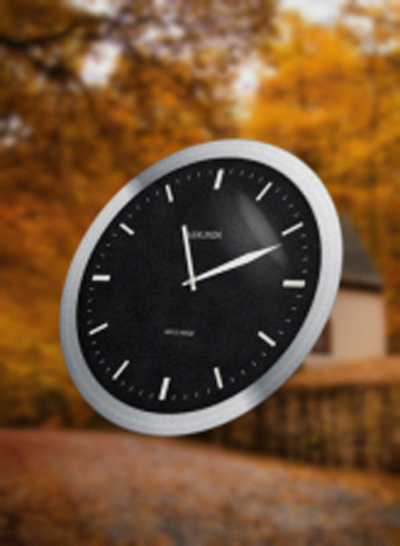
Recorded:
{"hour": 11, "minute": 11}
